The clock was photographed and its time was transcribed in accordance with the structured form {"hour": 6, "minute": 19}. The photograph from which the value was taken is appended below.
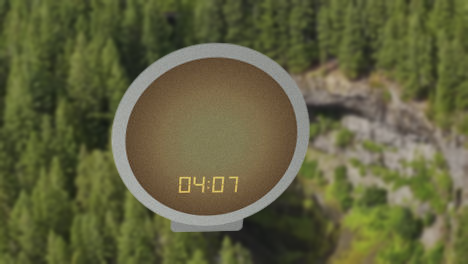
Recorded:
{"hour": 4, "minute": 7}
